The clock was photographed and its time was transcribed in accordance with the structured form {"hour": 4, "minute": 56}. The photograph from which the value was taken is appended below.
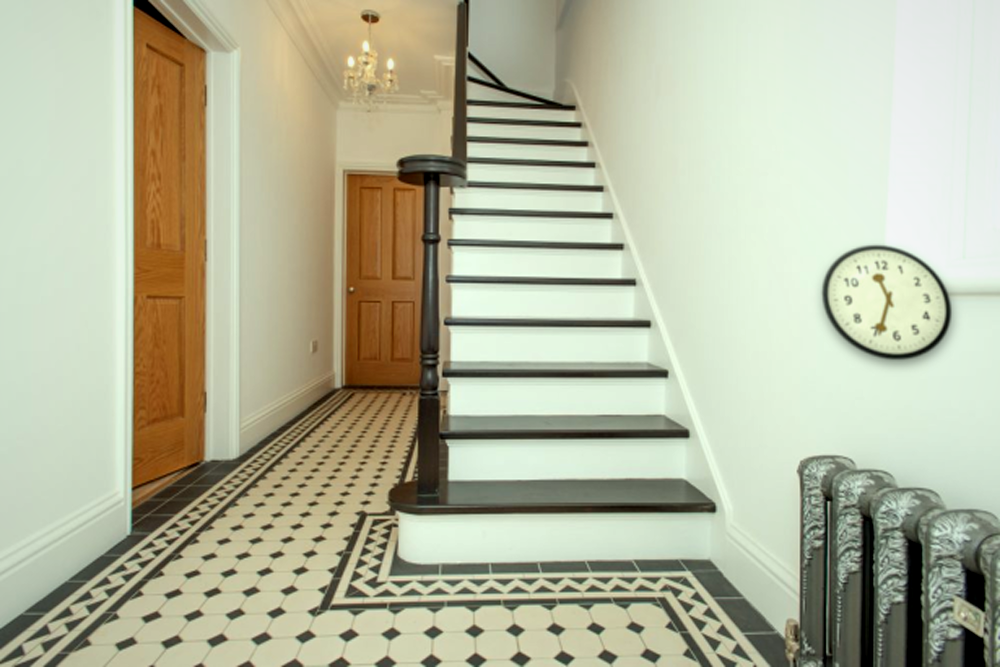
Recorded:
{"hour": 11, "minute": 34}
